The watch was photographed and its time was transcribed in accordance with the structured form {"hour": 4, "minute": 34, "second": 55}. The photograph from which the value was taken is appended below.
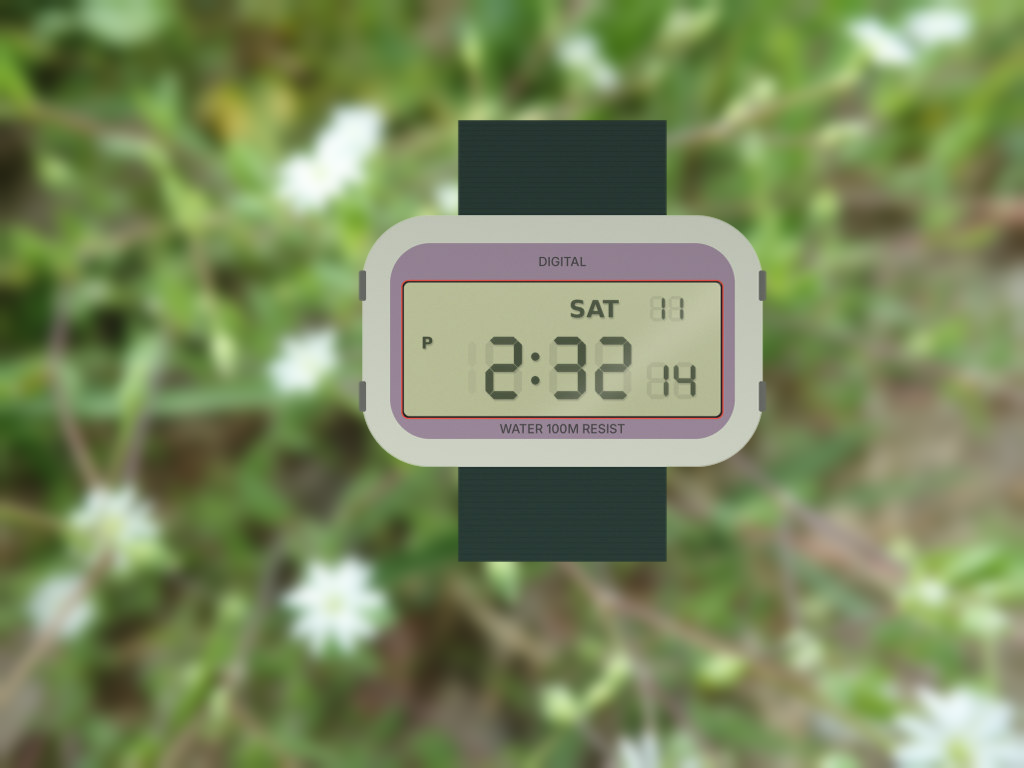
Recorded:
{"hour": 2, "minute": 32, "second": 14}
